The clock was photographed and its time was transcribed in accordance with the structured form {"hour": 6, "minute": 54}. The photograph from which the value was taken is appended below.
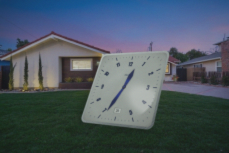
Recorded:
{"hour": 12, "minute": 34}
